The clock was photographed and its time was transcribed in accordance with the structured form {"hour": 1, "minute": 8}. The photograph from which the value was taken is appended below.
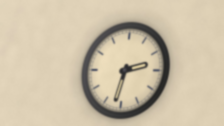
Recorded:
{"hour": 2, "minute": 32}
